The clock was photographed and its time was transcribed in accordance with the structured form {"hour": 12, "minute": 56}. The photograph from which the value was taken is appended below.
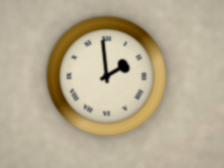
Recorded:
{"hour": 1, "minute": 59}
